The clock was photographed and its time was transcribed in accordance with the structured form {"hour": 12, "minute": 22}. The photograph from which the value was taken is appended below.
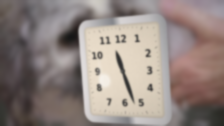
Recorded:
{"hour": 11, "minute": 27}
